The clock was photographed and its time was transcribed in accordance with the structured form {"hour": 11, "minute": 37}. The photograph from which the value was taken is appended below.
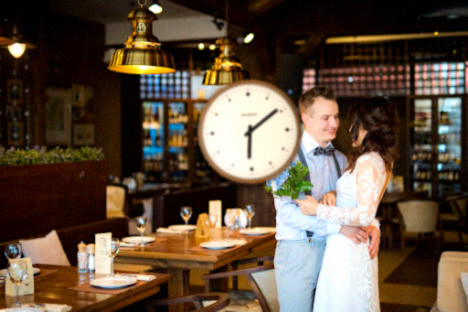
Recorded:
{"hour": 6, "minute": 9}
